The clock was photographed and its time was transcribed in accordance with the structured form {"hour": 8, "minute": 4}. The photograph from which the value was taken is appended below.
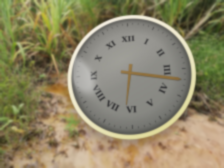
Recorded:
{"hour": 6, "minute": 17}
